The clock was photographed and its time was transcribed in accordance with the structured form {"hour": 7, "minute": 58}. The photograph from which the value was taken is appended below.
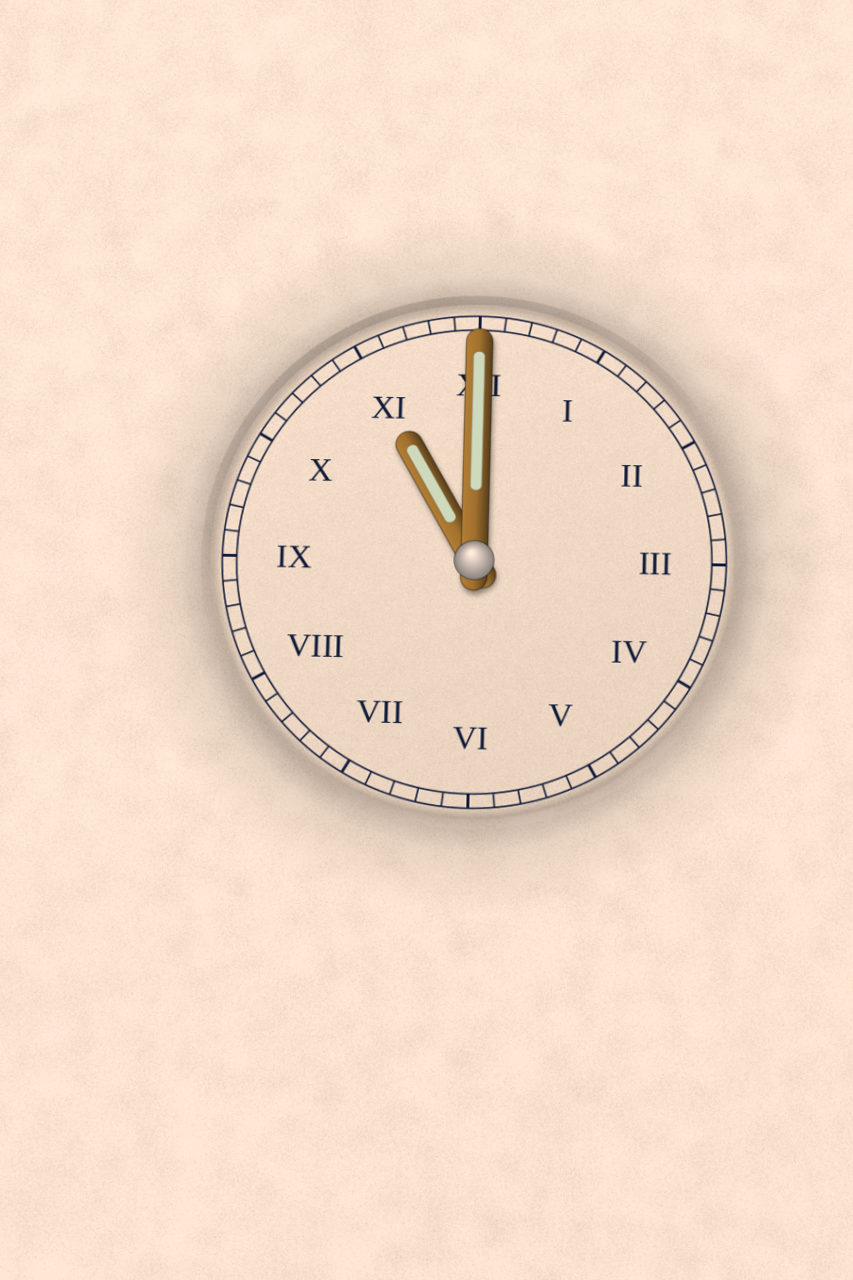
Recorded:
{"hour": 11, "minute": 0}
